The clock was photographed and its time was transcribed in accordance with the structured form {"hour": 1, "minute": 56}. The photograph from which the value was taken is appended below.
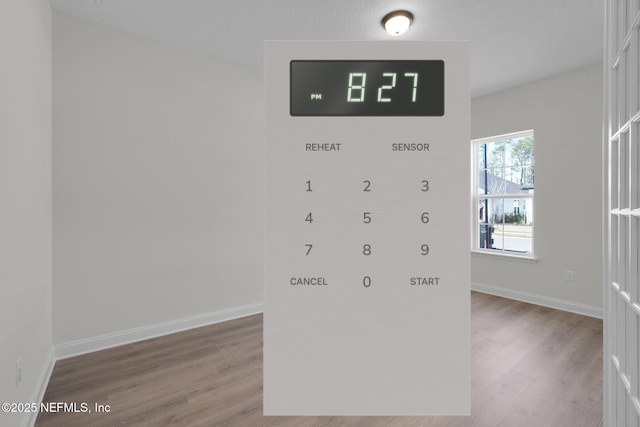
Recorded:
{"hour": 8, "minute": 27}
